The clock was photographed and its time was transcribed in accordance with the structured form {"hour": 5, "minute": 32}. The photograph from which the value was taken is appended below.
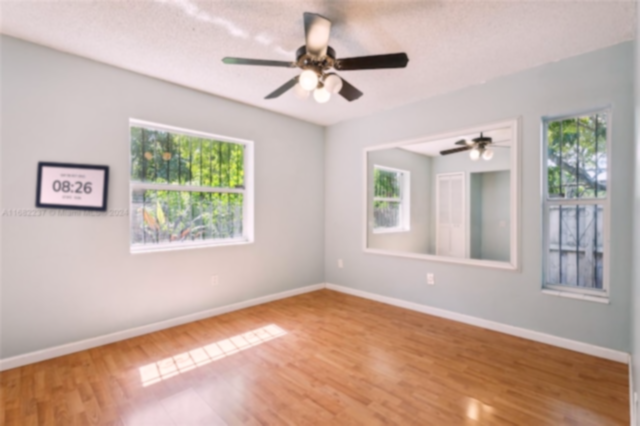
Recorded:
{"hour": 8, "minute": 26}
